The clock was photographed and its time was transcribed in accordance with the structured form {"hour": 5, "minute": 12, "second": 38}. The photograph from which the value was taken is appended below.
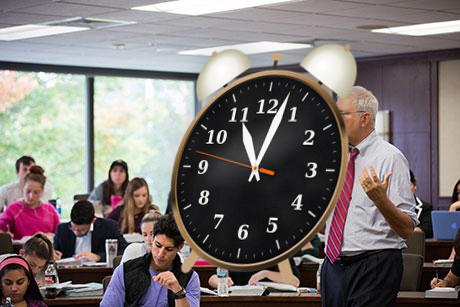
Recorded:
{"hour": 11, "minute": 2, "second": 47}
